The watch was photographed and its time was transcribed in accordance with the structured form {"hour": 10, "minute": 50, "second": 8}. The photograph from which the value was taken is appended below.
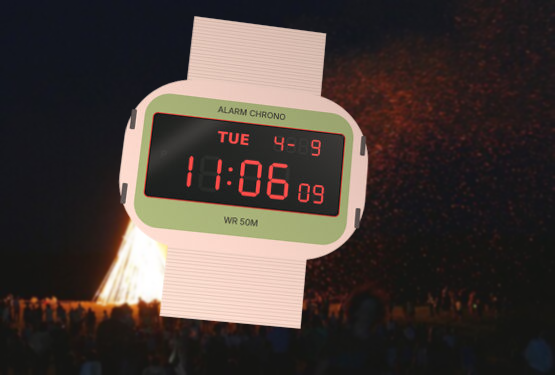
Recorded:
{"hour": 11, "minute": 6, "second": 9}
